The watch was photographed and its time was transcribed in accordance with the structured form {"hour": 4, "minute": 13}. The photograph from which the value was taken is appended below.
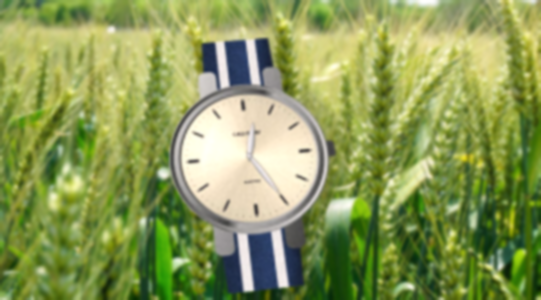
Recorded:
{"hour": 12, "minute": 25}
